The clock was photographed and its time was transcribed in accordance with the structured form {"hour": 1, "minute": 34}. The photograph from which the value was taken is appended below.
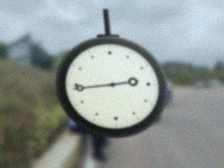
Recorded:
{"hour": 2, "minute": 44}
